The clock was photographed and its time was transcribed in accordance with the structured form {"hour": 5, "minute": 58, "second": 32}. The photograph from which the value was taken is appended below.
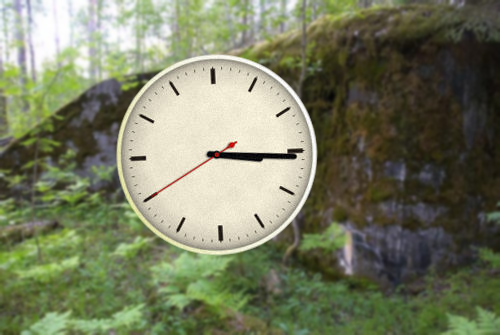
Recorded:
{"hour": 3, "minute": 15, "second": 40}
